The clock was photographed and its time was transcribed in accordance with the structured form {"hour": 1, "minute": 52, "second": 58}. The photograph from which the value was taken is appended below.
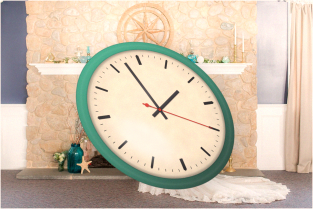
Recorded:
{"hour": 1, "minute": 57, "second": 20}
